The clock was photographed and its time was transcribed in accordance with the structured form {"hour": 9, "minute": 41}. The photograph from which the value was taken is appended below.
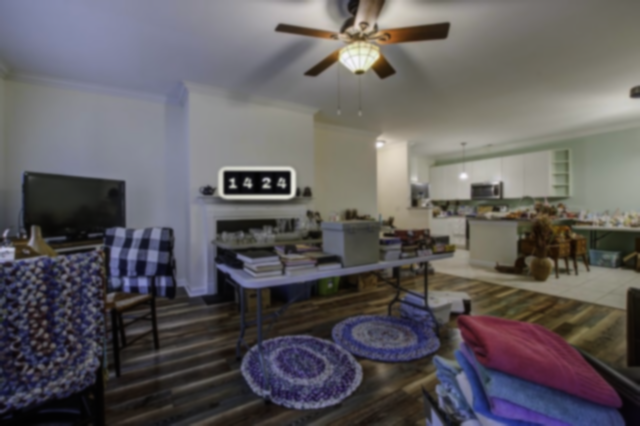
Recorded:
{"hour": 14, "minute": 24}
